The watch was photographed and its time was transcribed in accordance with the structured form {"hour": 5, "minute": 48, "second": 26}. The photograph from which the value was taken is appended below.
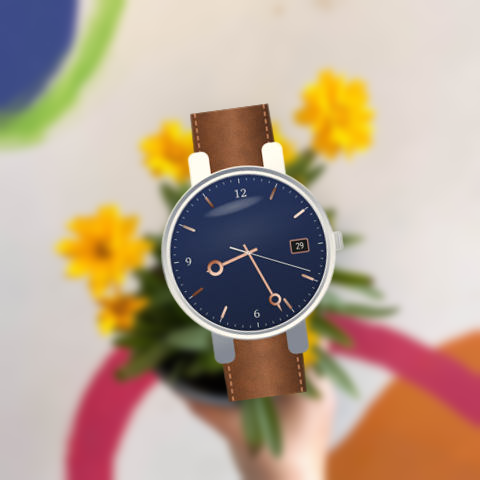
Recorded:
{"hour": 8, "minute": 26, "second": 19}
